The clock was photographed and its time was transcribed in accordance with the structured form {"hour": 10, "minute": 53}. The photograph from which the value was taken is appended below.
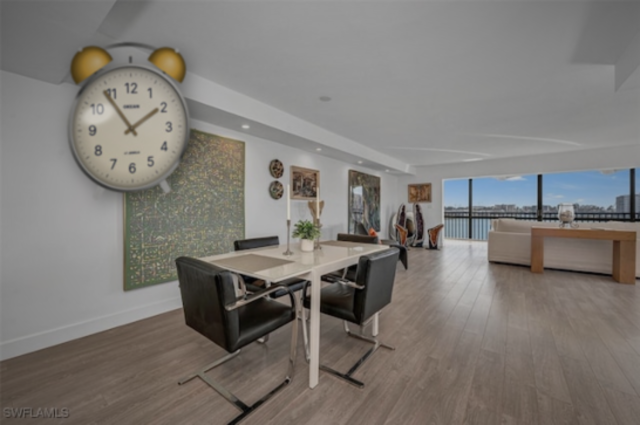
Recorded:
{"hour": 1, "minute": 54}
